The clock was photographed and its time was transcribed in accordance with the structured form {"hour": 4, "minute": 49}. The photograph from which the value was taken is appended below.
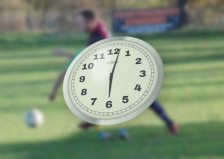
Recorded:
{"hour": 6, "minute": 2}
